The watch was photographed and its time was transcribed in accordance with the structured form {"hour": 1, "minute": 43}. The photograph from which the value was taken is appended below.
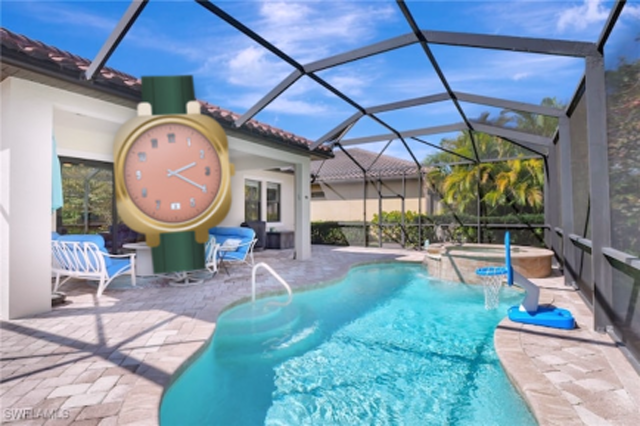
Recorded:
{"hour": 2, "minute": 20}
